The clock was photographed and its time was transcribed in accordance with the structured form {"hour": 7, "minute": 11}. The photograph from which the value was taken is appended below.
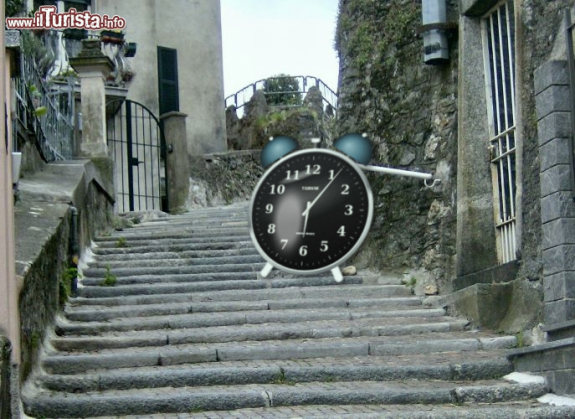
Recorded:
{"hour": 6, "minute": 6}
